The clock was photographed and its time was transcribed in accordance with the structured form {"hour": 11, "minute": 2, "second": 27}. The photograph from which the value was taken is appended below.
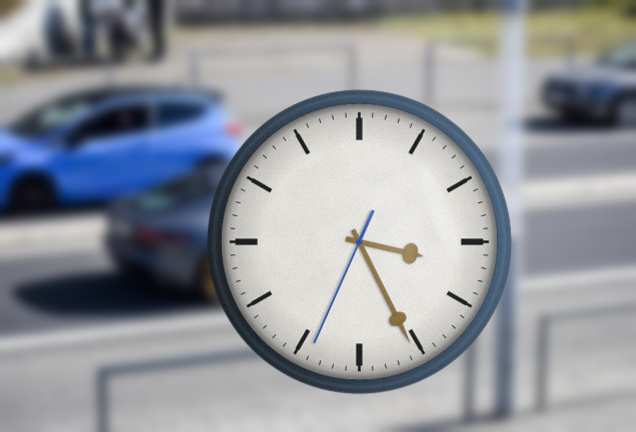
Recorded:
{"hour": 3, "minute": 25, "second": 34}
